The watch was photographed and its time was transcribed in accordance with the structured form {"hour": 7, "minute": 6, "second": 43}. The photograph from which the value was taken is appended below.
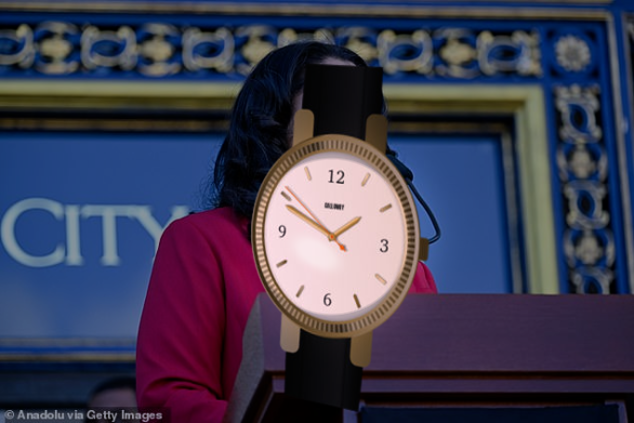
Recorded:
{"hour": 1, "minute": 48, "second": 51}
